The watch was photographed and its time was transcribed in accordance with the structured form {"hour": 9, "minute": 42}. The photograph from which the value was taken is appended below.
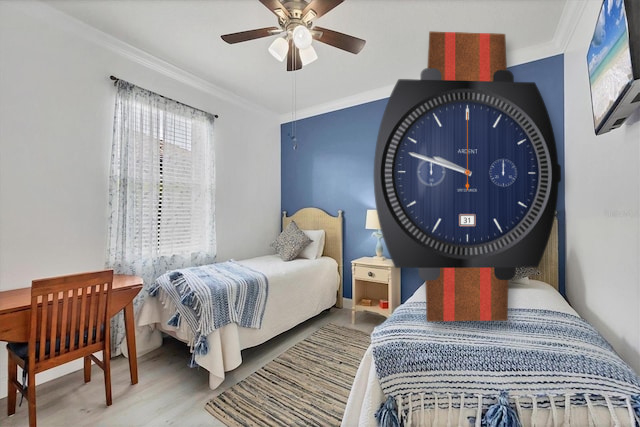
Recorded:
{"hour": 9, "minute": 48}
